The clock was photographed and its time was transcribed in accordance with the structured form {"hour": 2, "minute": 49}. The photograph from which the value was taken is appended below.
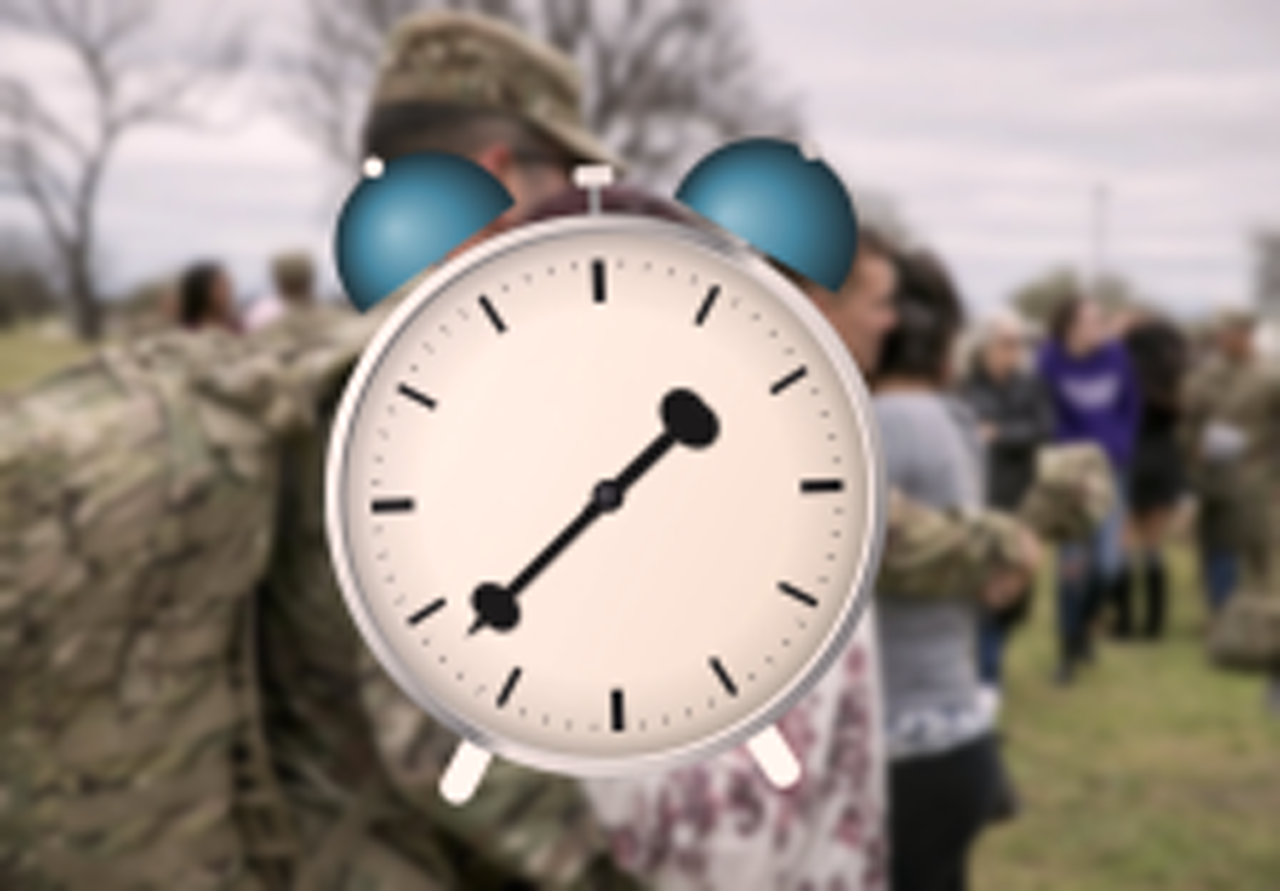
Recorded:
{"hour": 1, "minute": 38}
